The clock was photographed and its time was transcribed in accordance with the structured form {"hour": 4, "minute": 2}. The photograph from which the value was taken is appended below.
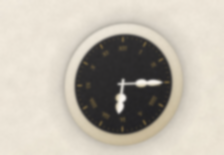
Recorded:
{"hour": 6, "minute": 15}
